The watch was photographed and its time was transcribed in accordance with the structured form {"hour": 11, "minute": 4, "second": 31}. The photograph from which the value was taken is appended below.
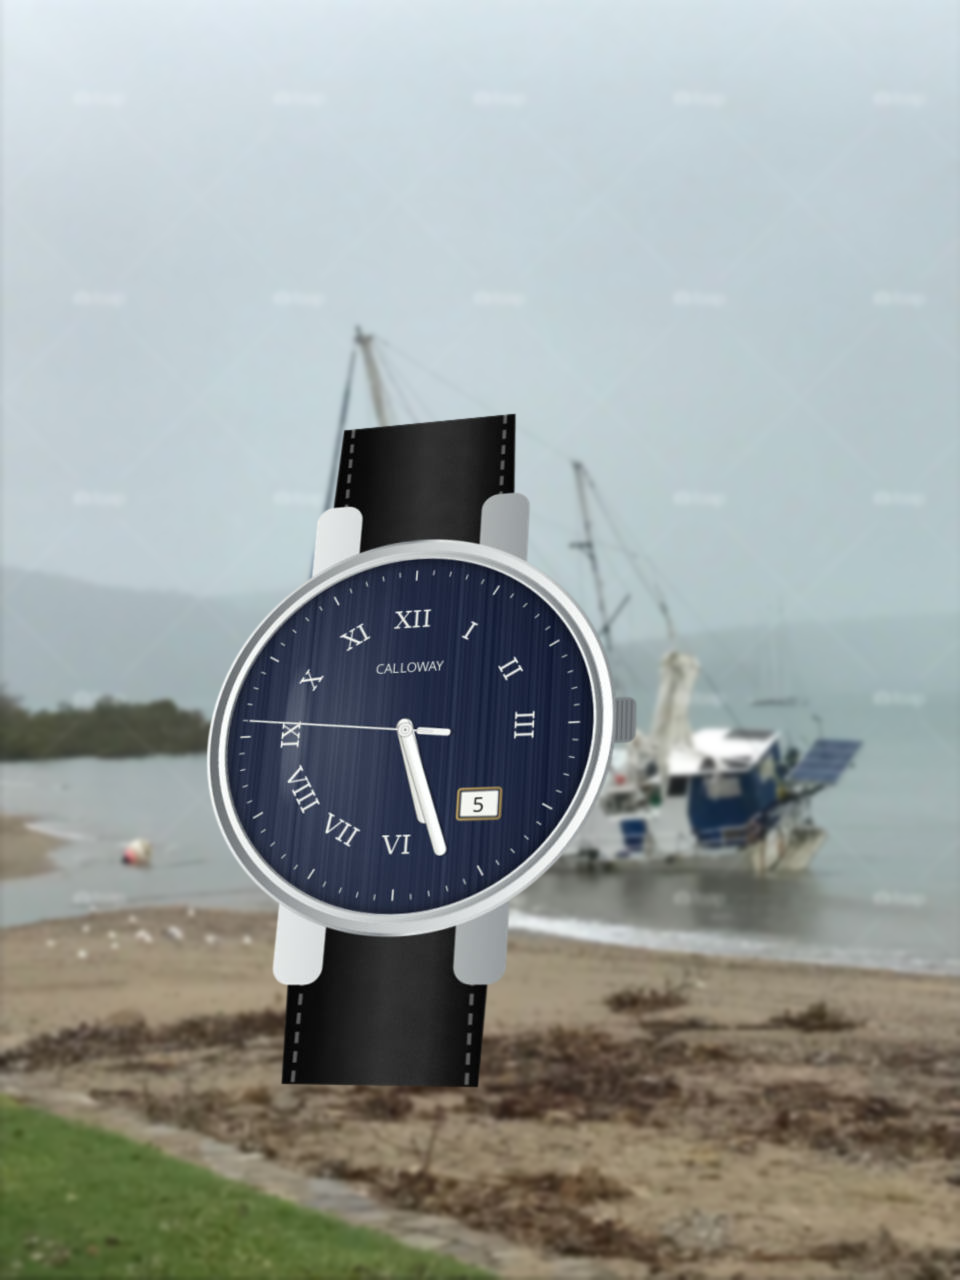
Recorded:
{"hour": 5, "minute": 26, "second": 46}
